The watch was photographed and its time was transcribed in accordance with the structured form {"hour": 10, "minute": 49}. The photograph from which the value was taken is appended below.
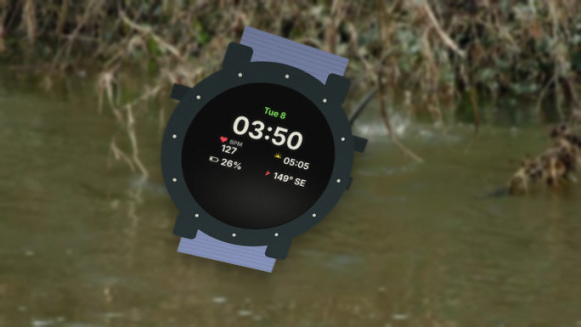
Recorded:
{"hour": 3, "minute": 50}
